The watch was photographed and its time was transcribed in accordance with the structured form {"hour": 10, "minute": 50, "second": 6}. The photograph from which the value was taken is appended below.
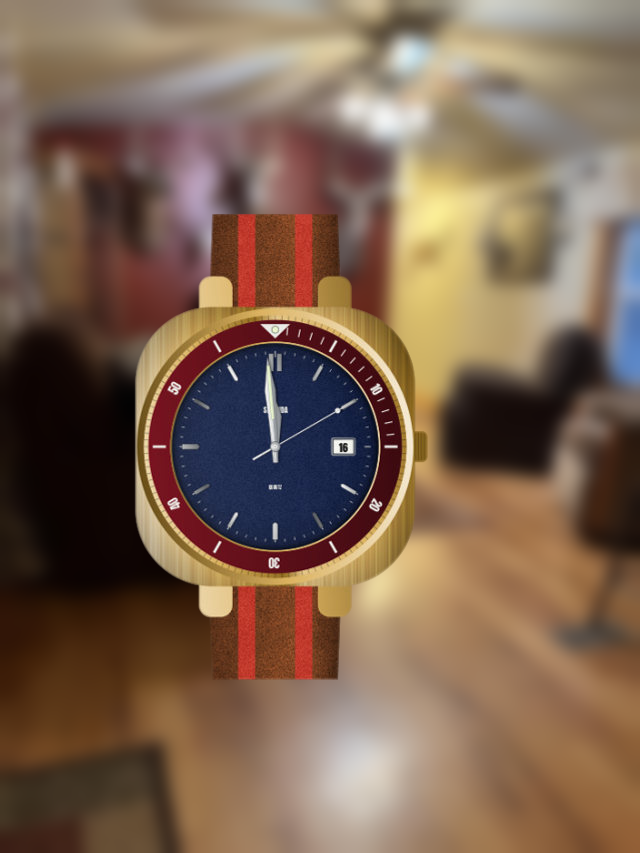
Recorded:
{"hour": 11, "minute": 59, "second": 10}
